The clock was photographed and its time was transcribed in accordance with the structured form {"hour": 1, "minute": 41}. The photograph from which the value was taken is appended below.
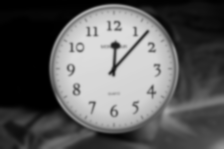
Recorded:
{"hour": 12, "minute": 7}
